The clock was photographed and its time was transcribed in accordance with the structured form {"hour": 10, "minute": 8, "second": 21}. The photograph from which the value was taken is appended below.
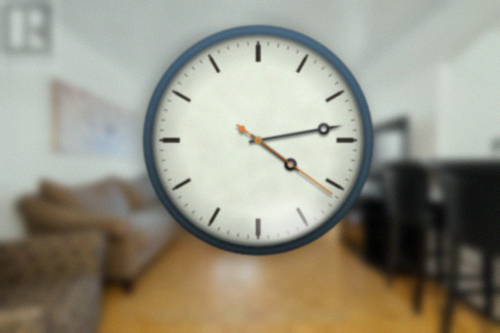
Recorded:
{"hour": 4, "minute": 13, "second": 21}
